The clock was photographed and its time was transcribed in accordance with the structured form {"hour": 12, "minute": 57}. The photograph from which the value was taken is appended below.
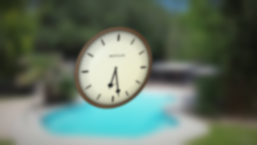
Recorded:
{"hour": 6, "minute": 28}
